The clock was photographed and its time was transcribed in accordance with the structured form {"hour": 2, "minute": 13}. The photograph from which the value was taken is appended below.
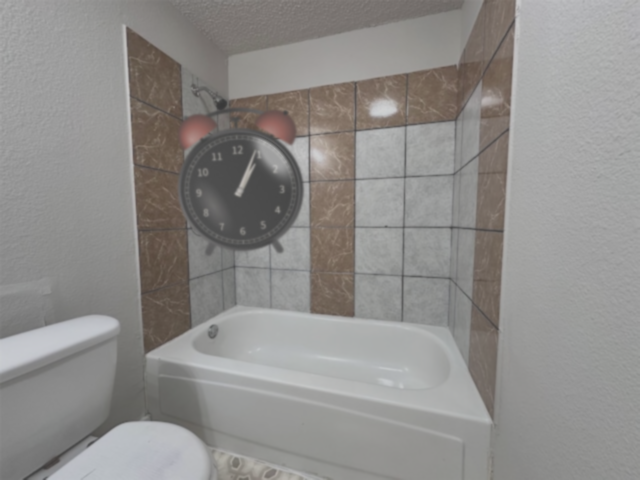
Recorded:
{"hour": 1, "minute": 4}
